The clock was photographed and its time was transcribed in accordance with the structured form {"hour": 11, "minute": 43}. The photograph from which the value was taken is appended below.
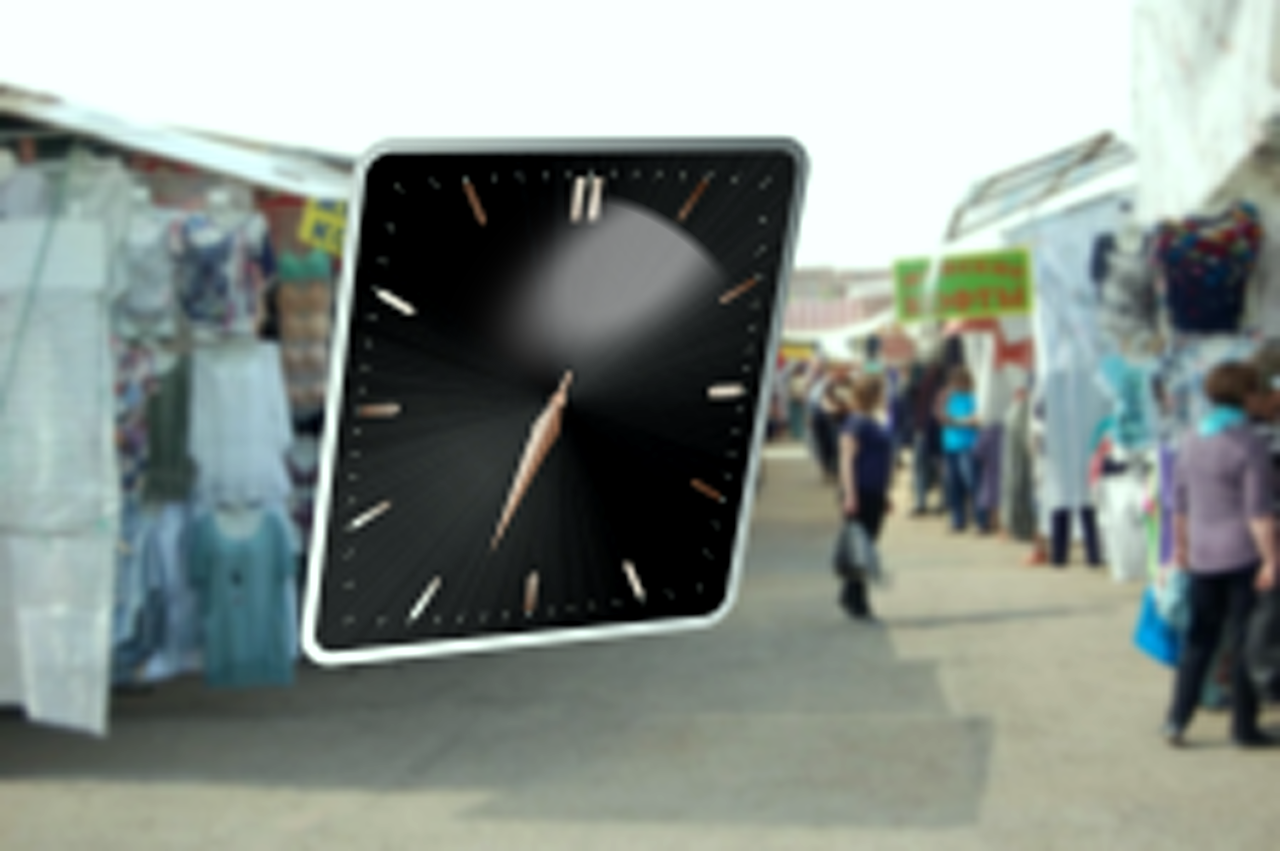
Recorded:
{"hour": 6, "minute": 33}
